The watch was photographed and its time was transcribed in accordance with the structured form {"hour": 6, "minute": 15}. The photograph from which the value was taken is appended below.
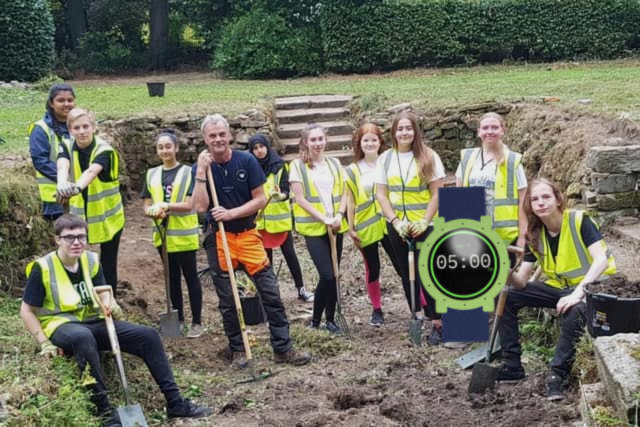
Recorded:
{"hour": 5, "minute": 0}
